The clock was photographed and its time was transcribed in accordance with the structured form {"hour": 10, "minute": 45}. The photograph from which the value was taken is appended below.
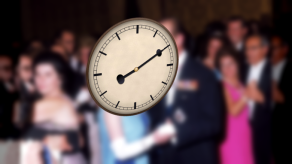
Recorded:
{"hour": 8, "minute": 10}
